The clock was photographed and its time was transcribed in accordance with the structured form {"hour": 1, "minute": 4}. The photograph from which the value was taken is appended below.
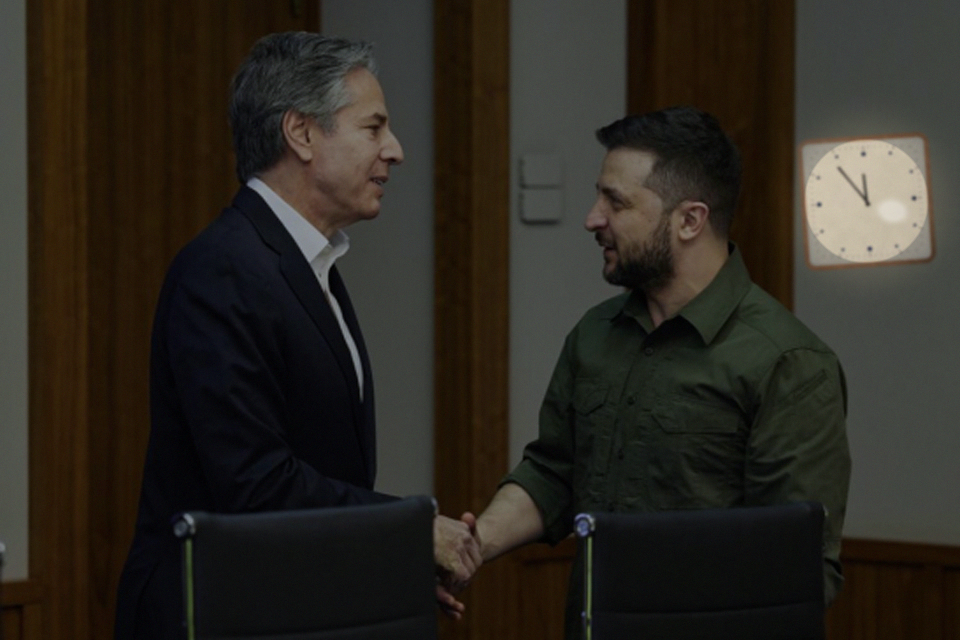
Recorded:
{"hour": 11, "minute": 54}
